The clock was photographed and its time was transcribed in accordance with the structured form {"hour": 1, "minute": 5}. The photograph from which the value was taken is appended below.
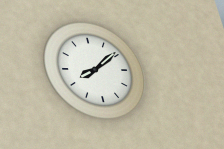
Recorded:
{"hour": 8, "minute": 9}
